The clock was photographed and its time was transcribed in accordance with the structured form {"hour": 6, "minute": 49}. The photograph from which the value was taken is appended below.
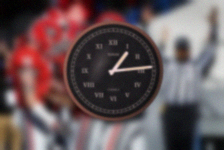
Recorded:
{"hour": 1, "minute": 14}
